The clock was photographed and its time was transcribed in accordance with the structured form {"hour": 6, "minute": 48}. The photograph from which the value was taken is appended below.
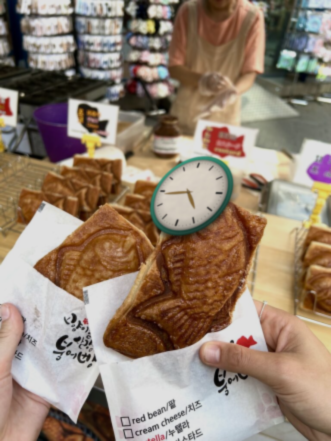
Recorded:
{"hour": 4, "minute": 44}
